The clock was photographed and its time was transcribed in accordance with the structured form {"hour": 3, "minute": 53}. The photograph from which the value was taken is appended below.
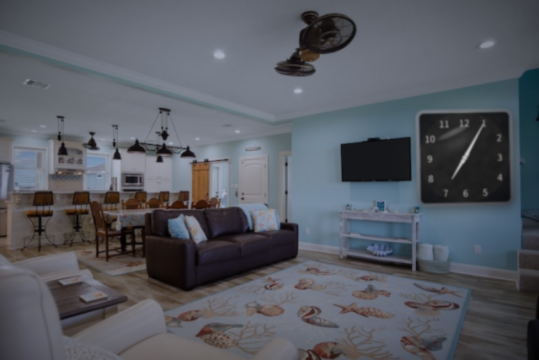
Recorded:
{"hour": 7, "minute": 5}
